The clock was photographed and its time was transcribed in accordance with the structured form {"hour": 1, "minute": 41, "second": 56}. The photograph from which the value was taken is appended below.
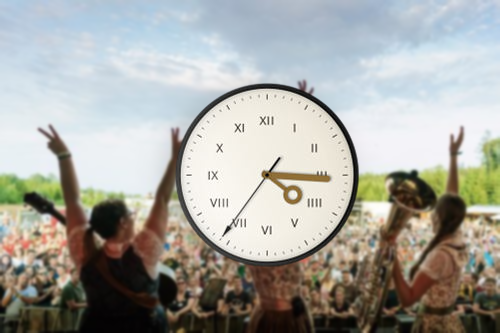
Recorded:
{"hour": 4, "minute": 15, "second": 36}
